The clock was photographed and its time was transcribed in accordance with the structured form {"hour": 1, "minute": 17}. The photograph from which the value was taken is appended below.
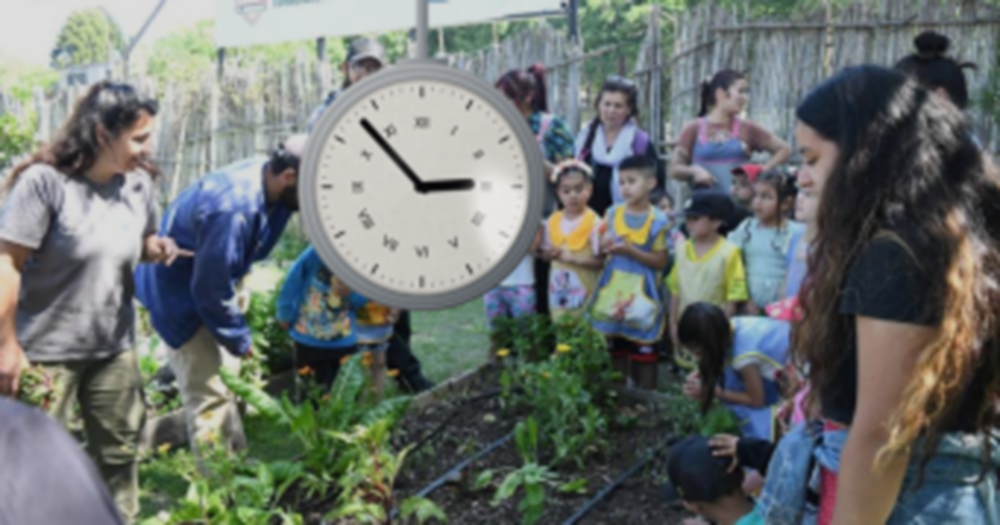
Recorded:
{"hour": 2, "minute": 53}
